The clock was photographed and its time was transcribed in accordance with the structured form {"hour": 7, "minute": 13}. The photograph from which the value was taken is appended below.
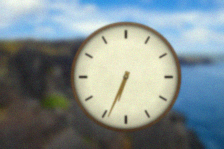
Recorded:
{"hour": 6, "minute": 34}
